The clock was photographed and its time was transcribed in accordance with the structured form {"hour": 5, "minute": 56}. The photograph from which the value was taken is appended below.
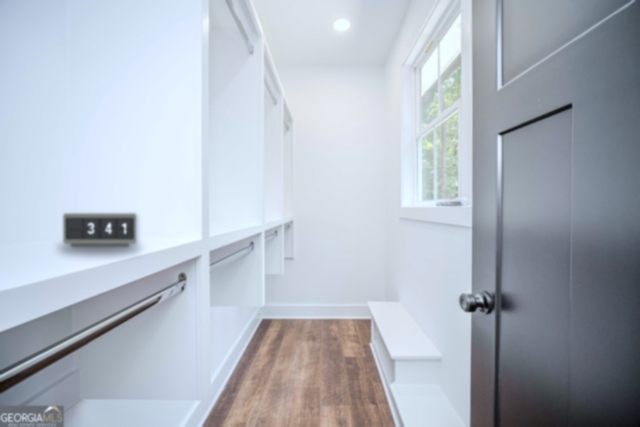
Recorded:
{"hour": 3, "minute": 41}
